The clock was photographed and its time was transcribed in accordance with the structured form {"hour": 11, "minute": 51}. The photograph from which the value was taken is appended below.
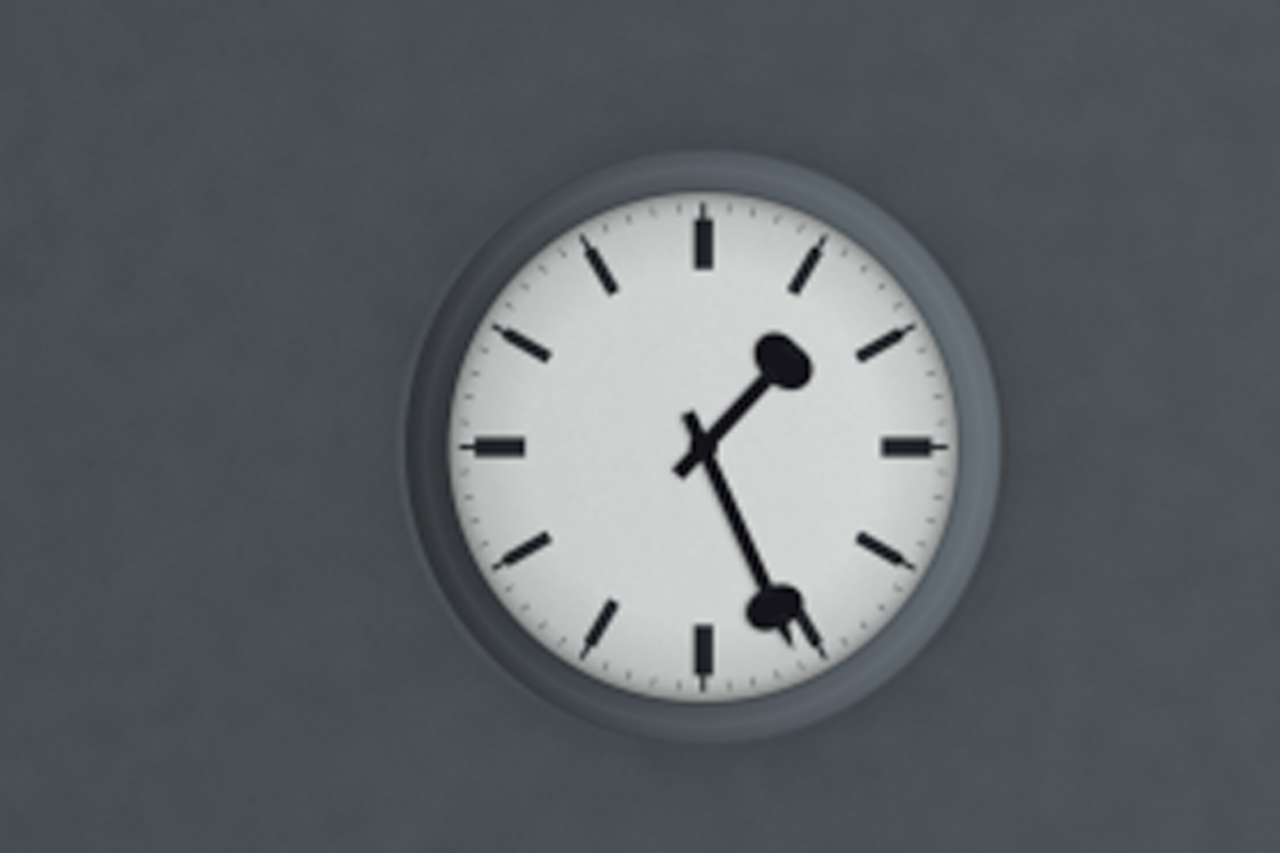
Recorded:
{"hour": 1, "minute": 26}
